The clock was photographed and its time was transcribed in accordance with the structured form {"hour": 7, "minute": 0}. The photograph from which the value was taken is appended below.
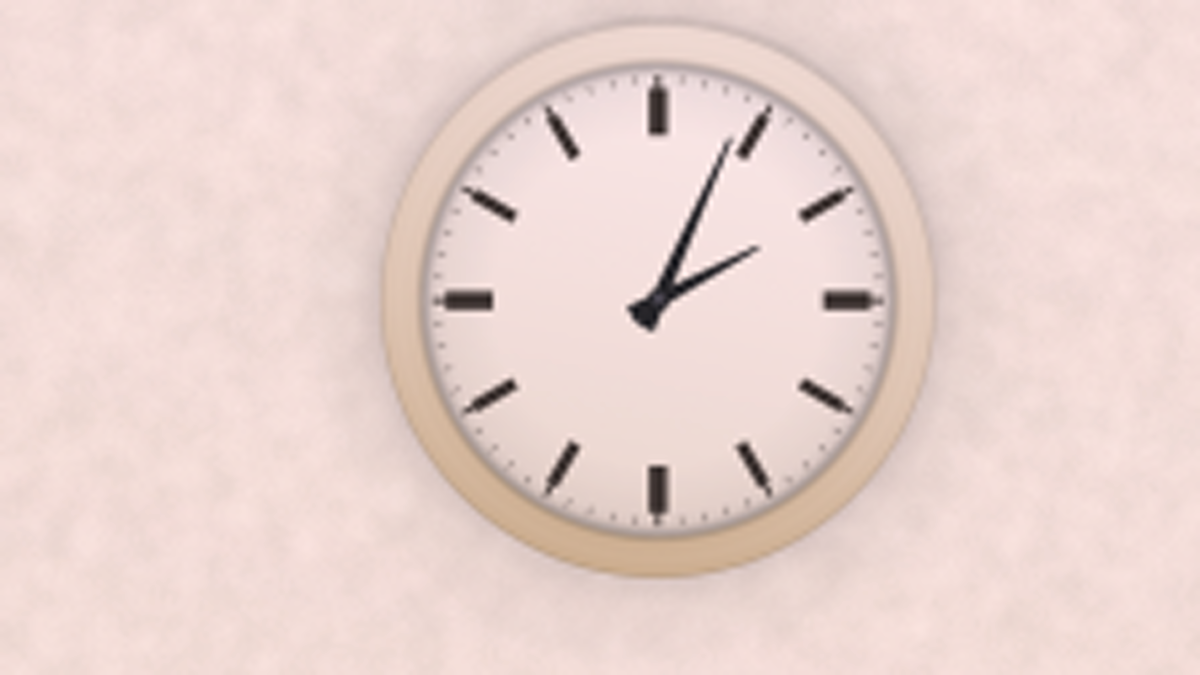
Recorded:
{"hour": 2, "minute": 4}
